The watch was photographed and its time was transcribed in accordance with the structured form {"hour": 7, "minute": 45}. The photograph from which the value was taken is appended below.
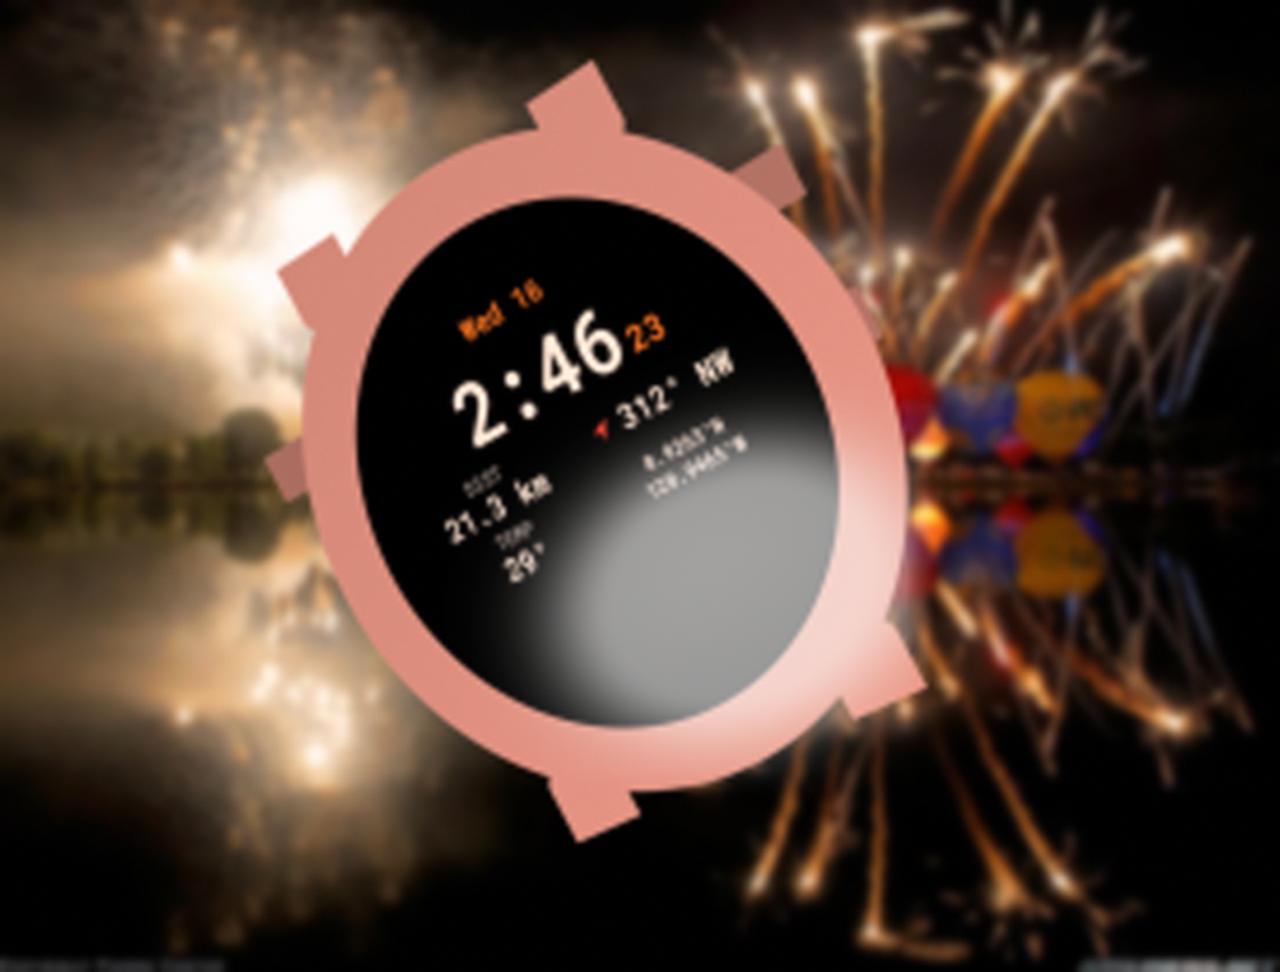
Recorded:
{"hour": 2, "minute": 46}
